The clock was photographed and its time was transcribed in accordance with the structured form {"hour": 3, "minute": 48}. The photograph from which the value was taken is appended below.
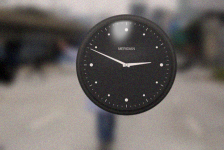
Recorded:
{"hour": 2, "minute": 49}
